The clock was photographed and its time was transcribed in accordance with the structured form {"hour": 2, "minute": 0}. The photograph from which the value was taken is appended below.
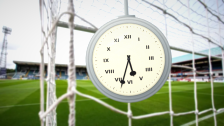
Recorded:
{"hour": 5, "minute": 33}
